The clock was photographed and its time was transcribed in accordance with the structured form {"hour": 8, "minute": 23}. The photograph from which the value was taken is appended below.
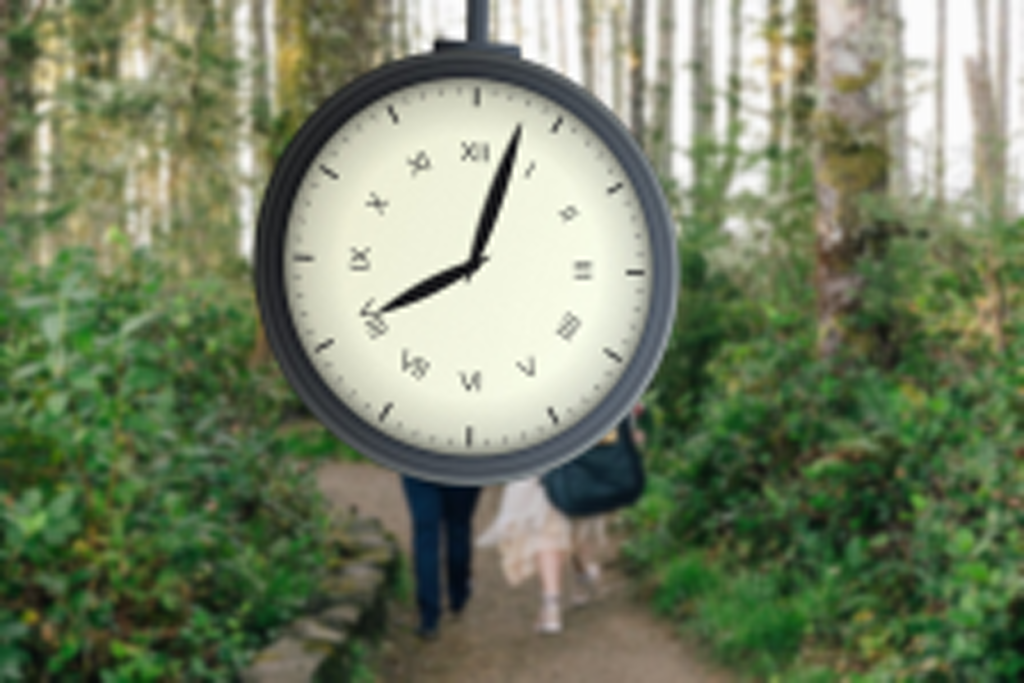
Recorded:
{"hour": 8, "minute": 3}
